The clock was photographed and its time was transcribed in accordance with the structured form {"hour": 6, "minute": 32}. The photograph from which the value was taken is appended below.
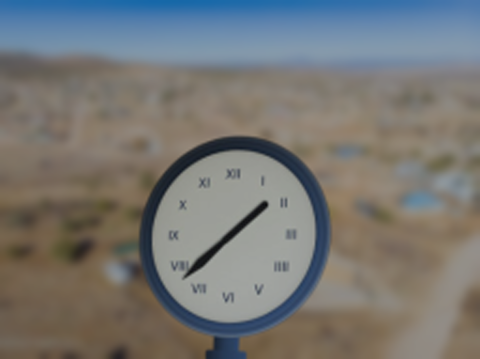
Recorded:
{"hour": 1, "minute": 38}
